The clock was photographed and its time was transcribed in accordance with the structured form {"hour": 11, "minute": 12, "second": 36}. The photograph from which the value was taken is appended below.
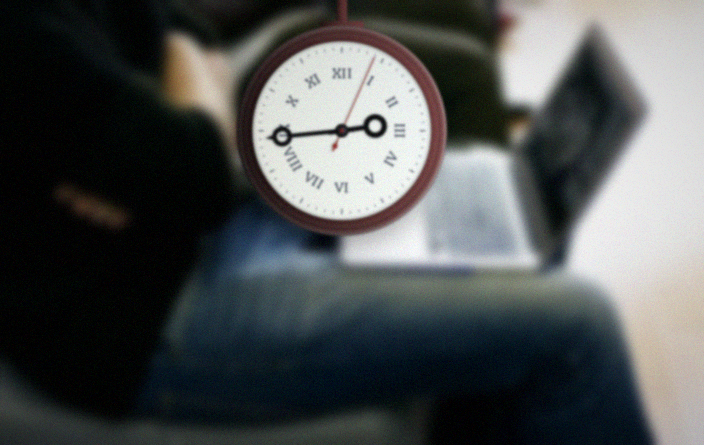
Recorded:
{"hour": 2, "minute": 44, "second": 4}
